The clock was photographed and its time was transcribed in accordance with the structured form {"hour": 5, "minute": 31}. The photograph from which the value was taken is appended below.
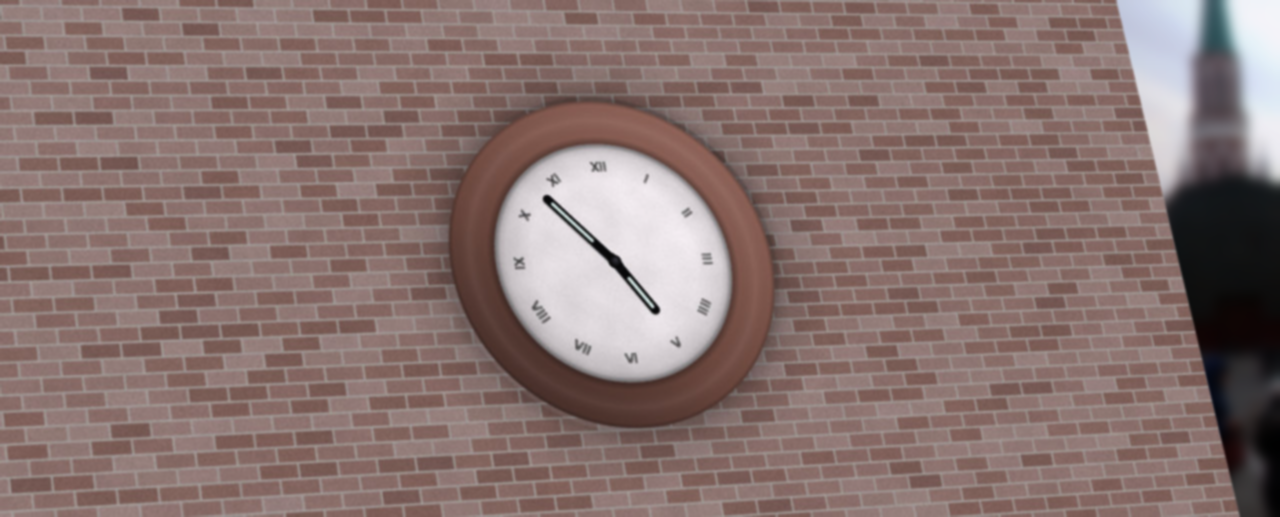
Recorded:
{"hour": 4, "minute": 53}
